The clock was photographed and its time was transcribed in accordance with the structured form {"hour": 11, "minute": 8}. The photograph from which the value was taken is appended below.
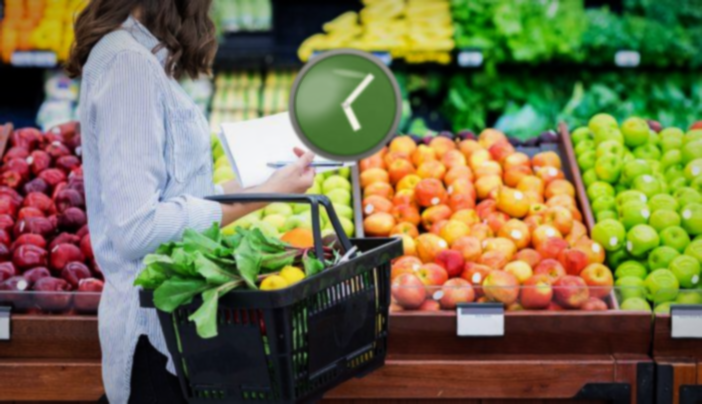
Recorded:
{"hour": 5, "minute": 7}
